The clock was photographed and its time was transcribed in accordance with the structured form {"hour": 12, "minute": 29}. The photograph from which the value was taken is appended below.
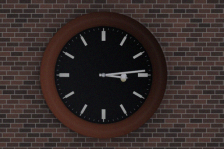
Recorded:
{"hour": 3, "minute": 14}
